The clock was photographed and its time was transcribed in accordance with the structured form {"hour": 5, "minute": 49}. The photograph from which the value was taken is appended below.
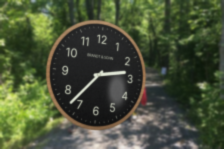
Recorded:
{"hour": 2, "minute": 37}
